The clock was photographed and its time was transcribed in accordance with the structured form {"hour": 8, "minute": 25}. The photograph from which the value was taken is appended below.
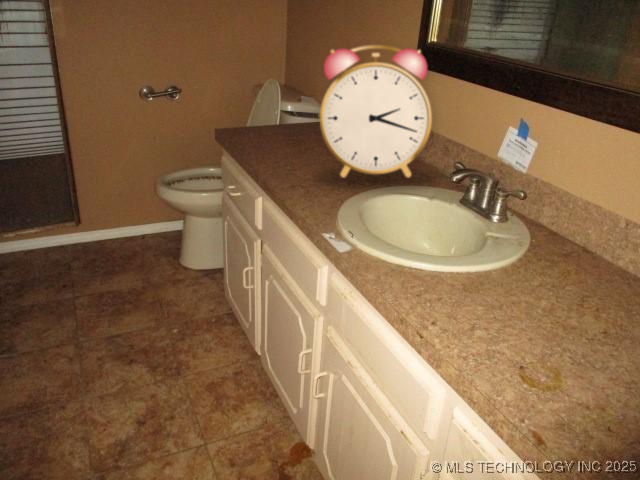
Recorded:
{"hour": 2, "minute": 18}
